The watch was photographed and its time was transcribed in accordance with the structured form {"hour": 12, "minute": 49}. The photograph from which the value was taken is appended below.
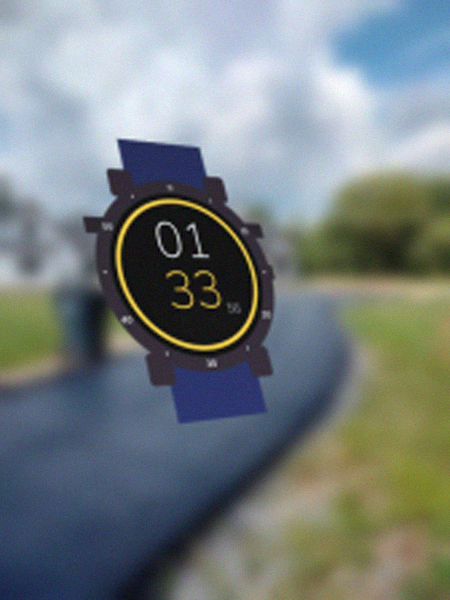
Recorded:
{"hour": 1, "minute": 33}
